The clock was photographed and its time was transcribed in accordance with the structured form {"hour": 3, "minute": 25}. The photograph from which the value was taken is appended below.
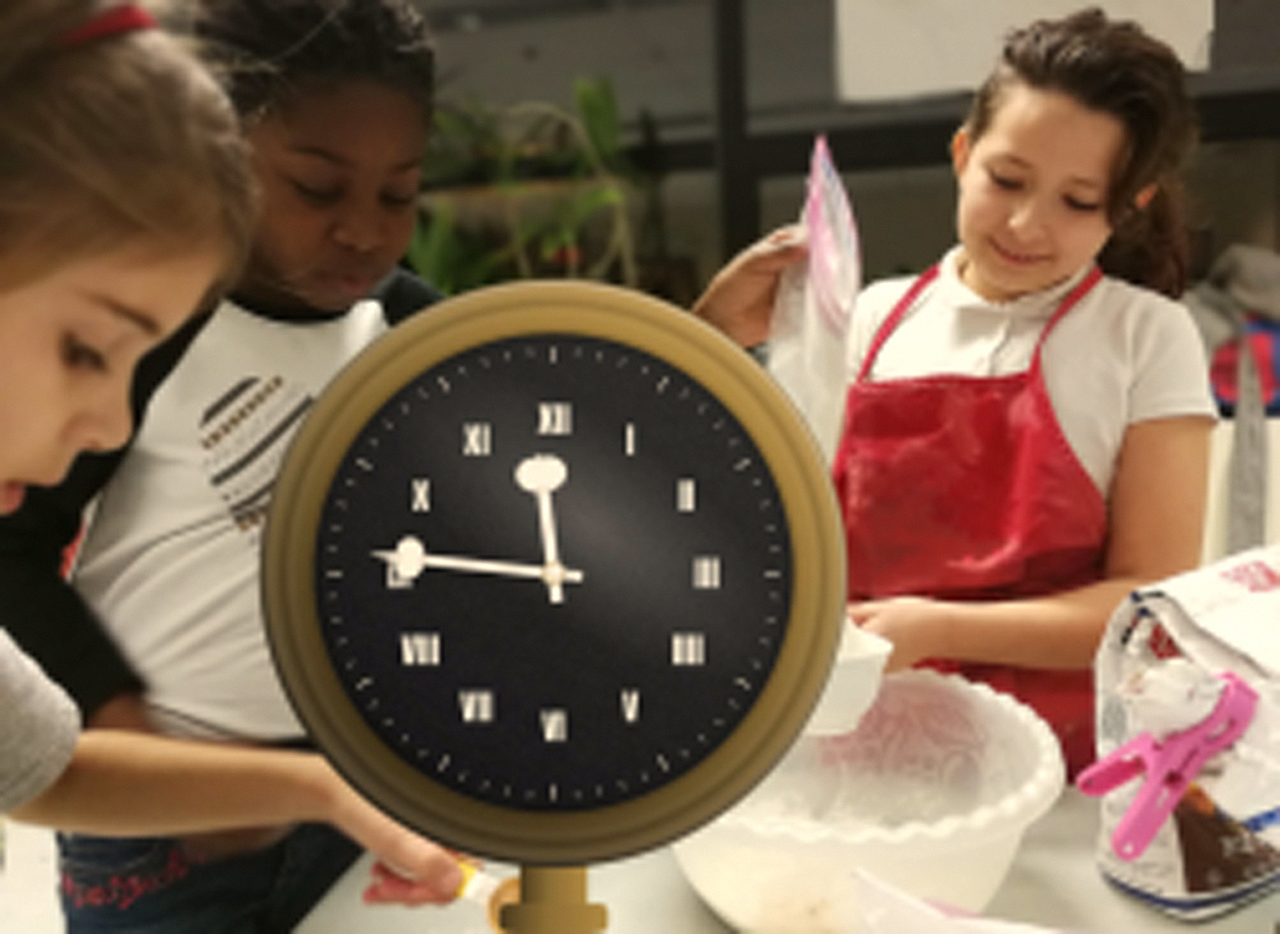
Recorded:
{"hour": 11, "minute": 46}
